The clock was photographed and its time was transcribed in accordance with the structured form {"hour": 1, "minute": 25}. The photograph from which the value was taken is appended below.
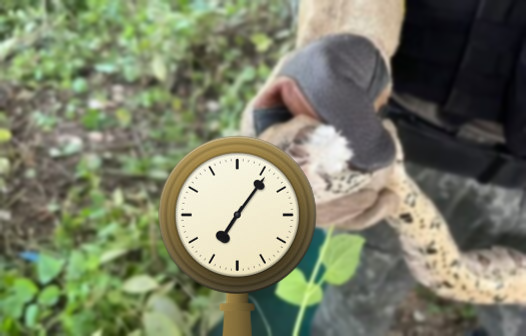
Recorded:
{"hour": 7, "minute": 6}
